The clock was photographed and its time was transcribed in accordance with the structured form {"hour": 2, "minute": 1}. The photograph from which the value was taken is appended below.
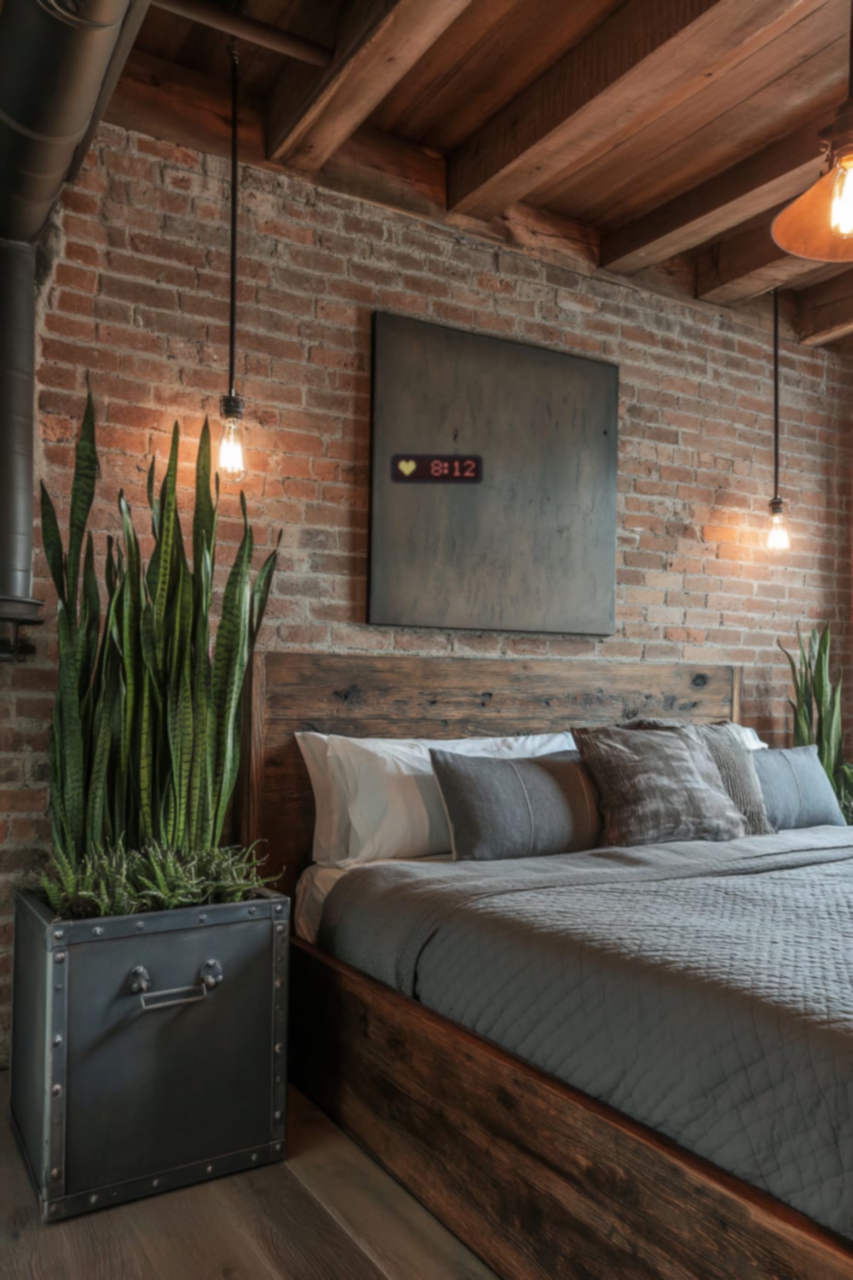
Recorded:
{"hour": 8, "minute": 12}
